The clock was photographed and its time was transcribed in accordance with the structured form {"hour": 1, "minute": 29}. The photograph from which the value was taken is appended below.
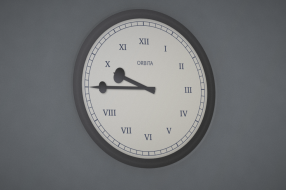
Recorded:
{"hour": 9, "minute": 45}
